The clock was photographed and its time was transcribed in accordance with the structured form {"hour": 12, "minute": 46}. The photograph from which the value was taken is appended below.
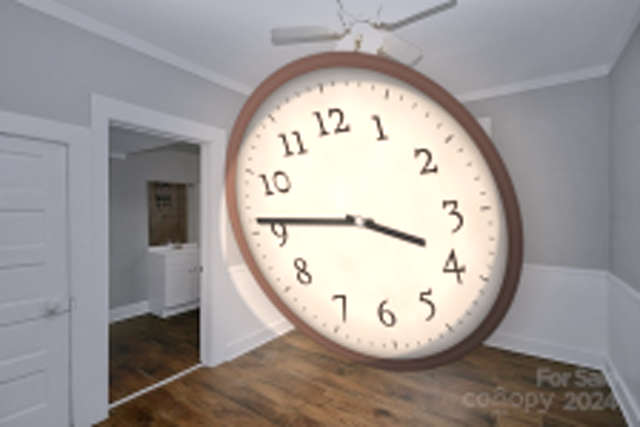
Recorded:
{"hour": 3, "minute": 46}
